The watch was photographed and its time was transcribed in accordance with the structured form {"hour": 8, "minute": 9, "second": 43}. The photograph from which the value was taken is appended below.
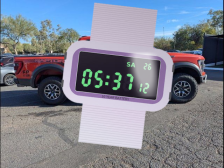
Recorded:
{"hour": 5, "minute": 37, "second": 12}
